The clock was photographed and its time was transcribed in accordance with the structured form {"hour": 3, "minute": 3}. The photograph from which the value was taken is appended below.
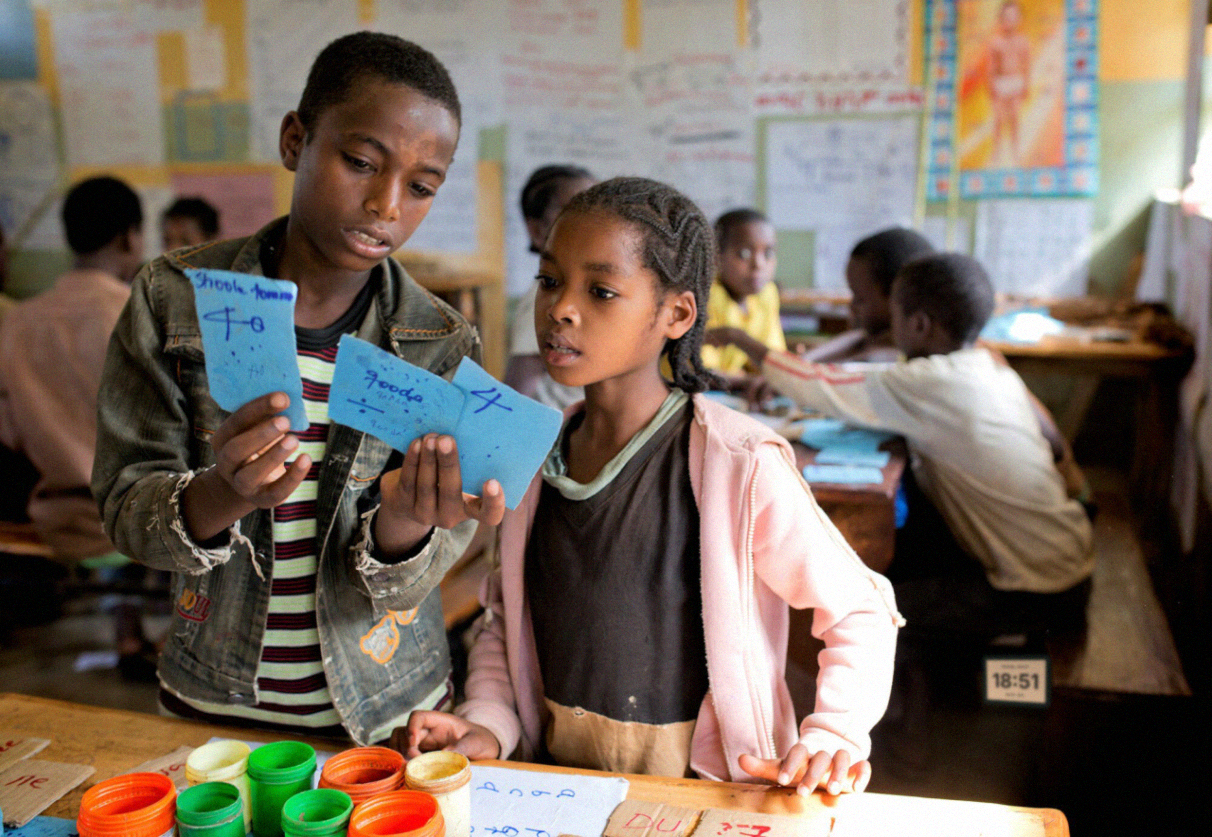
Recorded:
{"hour": 18, "minute": 51}
